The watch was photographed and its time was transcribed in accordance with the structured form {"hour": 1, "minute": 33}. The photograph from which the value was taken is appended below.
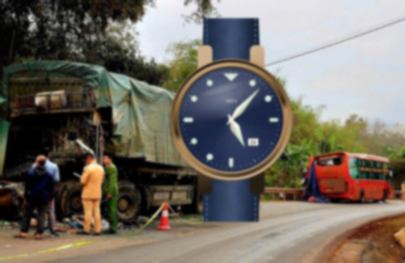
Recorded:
{"hour": 5, "minute": 7}
